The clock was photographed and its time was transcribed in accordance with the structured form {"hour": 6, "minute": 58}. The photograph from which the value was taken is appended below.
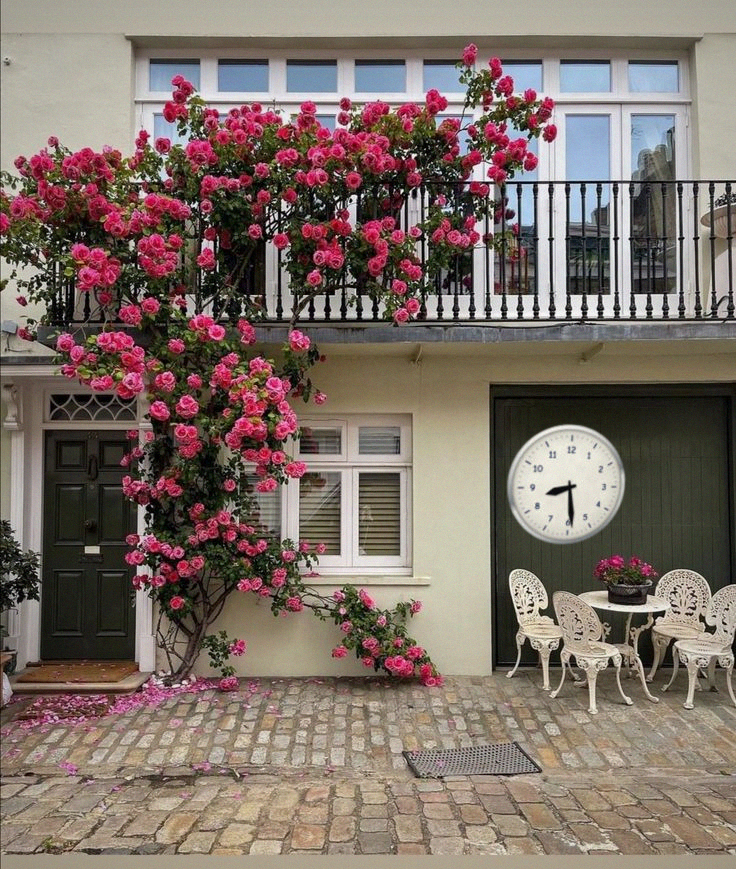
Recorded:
{"hour": 8, "minute": 29}
